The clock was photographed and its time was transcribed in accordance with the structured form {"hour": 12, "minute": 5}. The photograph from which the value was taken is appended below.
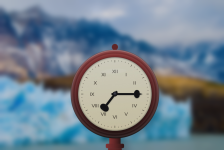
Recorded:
{"hour": 7, "minute": 15}
